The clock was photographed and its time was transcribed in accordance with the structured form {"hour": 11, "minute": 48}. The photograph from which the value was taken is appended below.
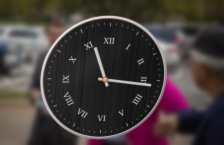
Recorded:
{"hour": 11, "minute": 16}
